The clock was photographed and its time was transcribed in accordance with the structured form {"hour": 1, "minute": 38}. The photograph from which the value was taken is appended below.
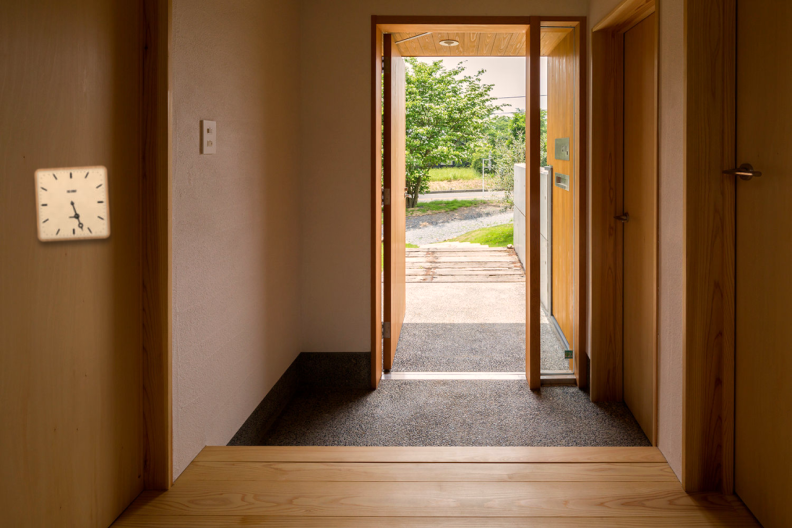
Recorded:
{"hour": 5, "minute": 27}
